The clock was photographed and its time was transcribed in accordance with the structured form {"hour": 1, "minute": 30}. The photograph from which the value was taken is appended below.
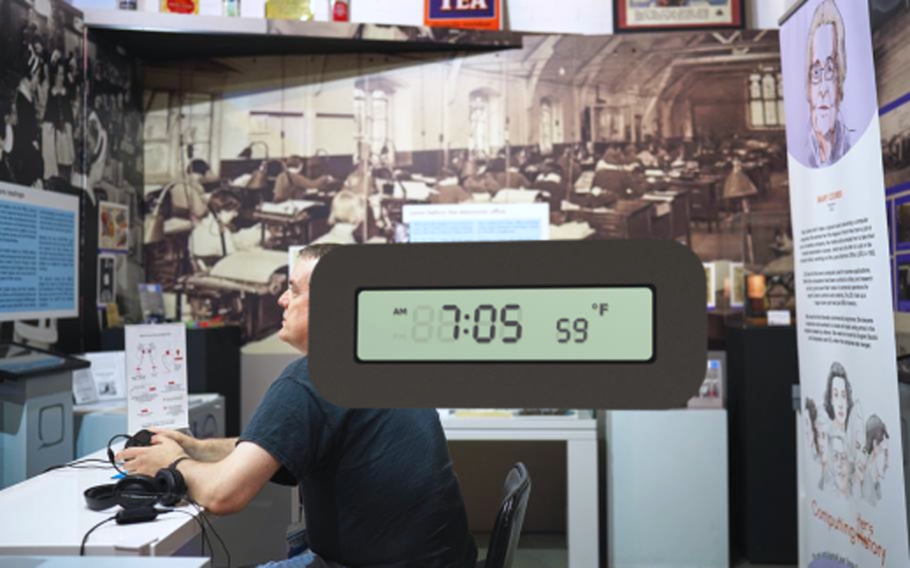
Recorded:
{"hour": 7, "minute": 5}
